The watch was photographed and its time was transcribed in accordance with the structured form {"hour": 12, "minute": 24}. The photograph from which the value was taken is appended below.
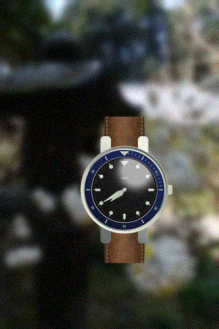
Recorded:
{"hour": 7, "minute": 40}
